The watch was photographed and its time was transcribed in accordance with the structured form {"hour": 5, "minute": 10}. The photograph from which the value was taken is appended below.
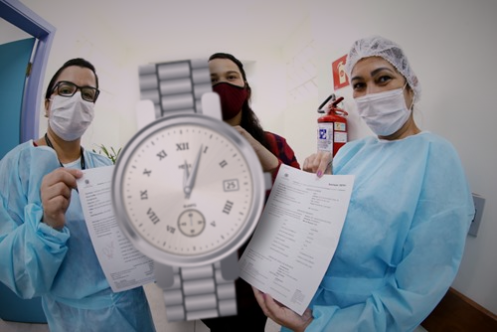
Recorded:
{"hour": 12, "minute": 4}
